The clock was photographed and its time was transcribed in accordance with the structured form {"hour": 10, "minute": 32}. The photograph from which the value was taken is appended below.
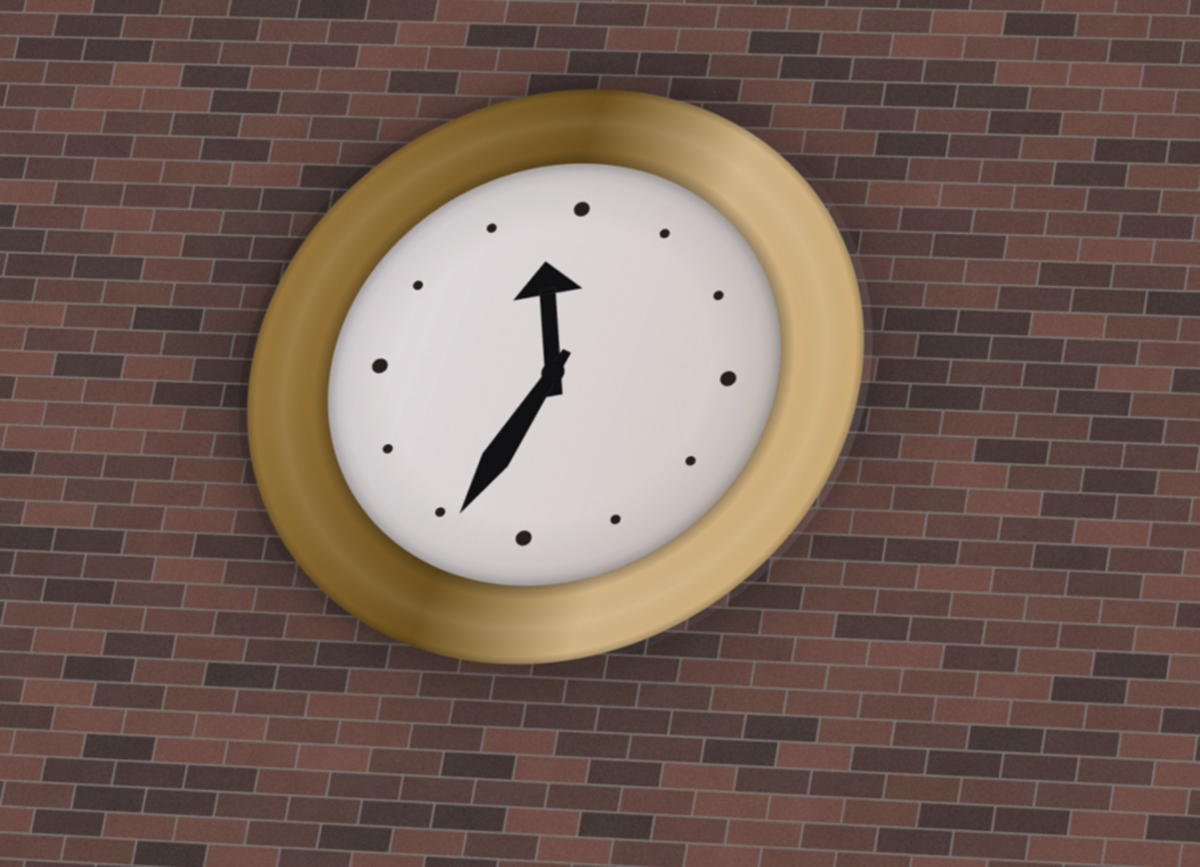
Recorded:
{"hour": 11, "minute": 34}
